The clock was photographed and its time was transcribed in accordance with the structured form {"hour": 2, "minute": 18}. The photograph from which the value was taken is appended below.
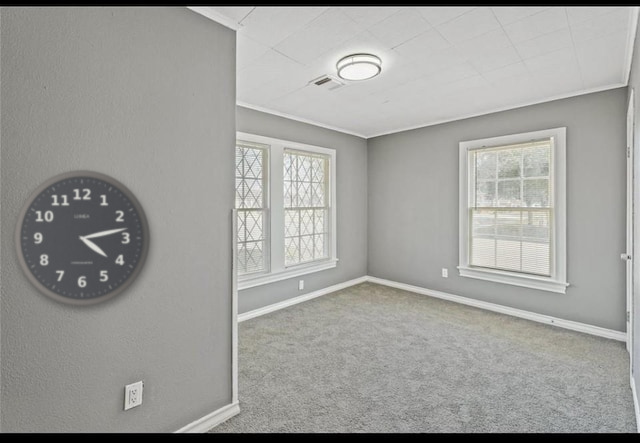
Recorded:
{"hour": 4, "minute": 13}
